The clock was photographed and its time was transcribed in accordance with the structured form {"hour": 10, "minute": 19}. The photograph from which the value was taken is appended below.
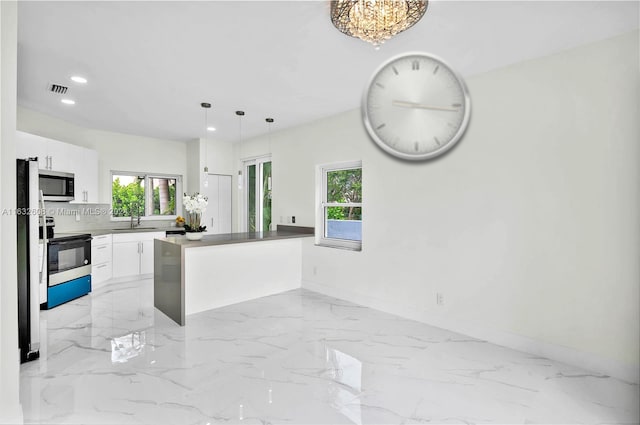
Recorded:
{"hour": 9, "minute": 16}
